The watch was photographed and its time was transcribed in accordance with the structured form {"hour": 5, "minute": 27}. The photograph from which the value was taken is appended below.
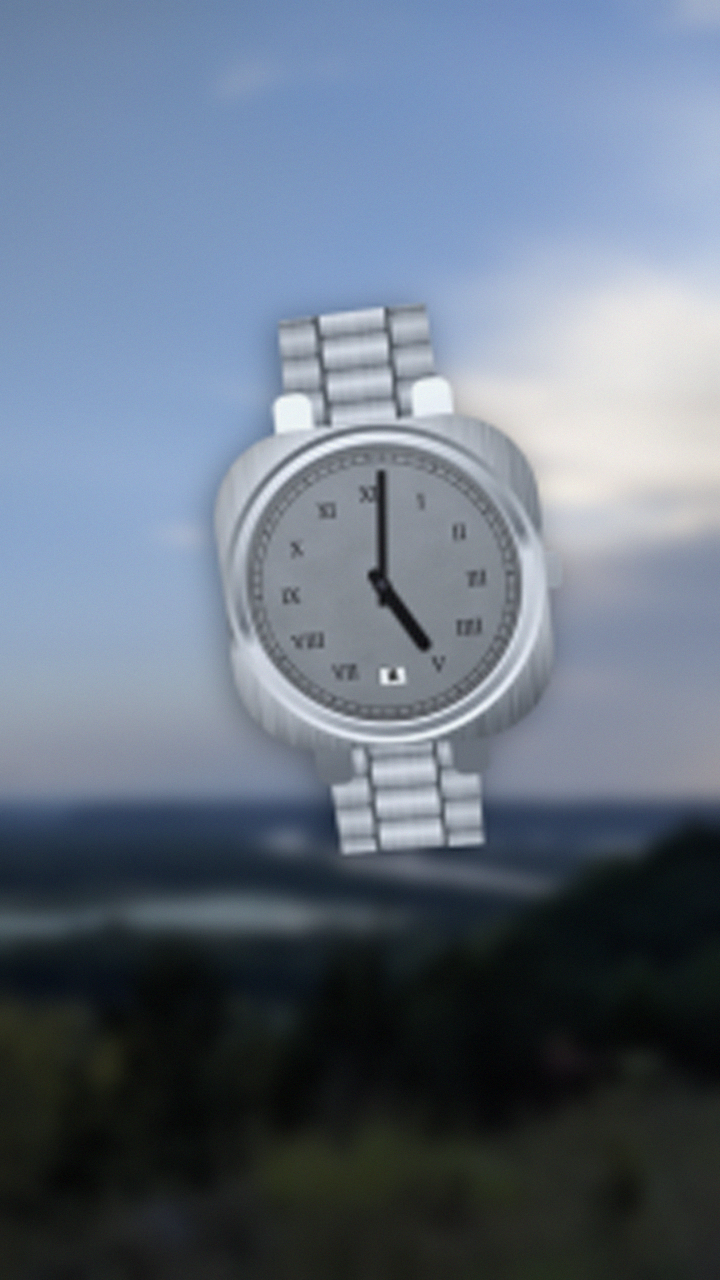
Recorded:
{"hour": 5, "minute": 1}
